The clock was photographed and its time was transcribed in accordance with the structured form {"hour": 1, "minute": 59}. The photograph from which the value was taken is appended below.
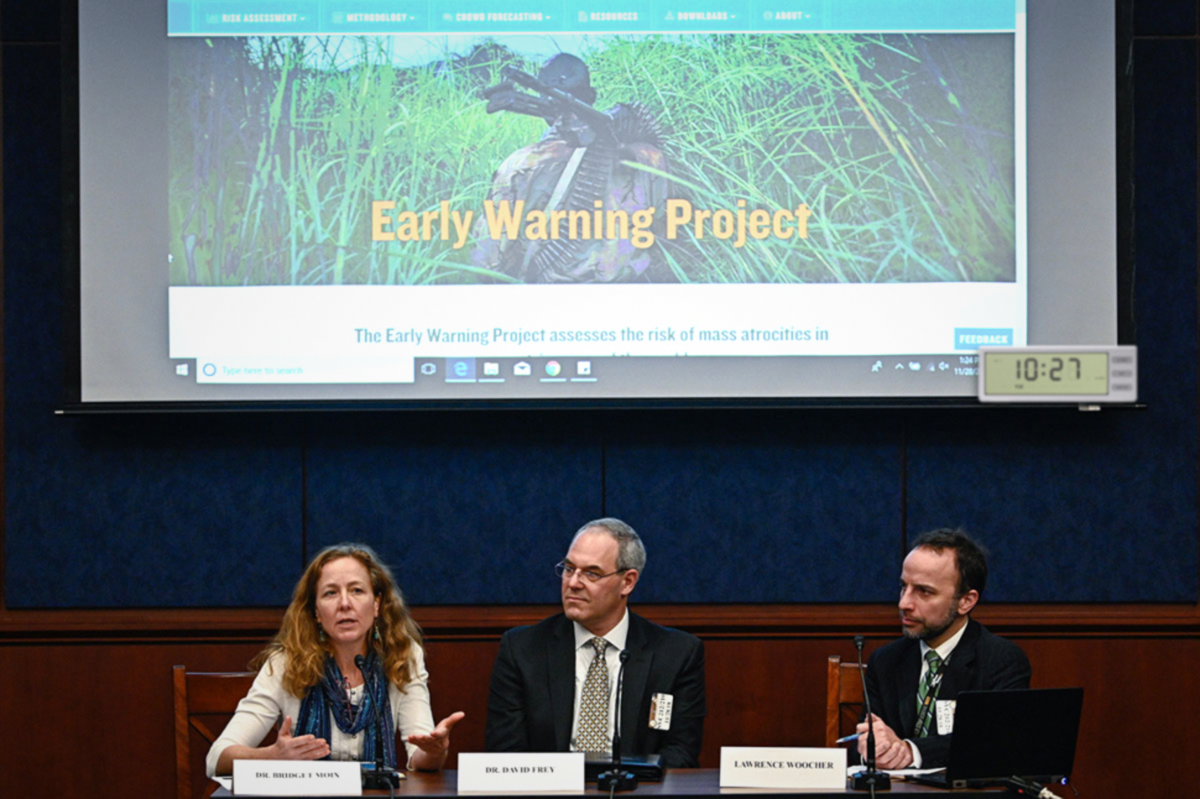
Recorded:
{"hour": 10, "minute": 27}
